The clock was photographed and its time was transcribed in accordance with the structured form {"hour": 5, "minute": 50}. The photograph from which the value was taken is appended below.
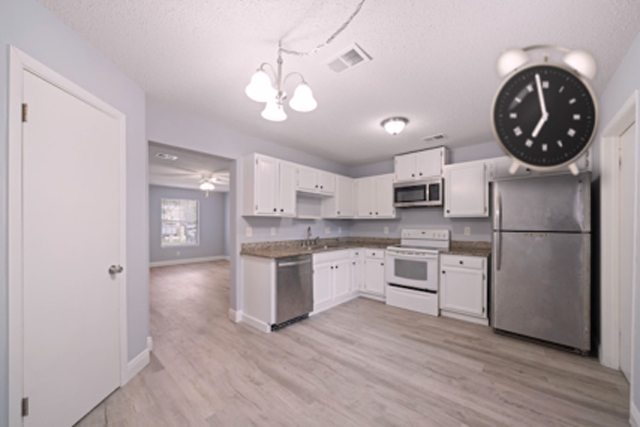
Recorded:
{"hour": 6, "minute": 58}
